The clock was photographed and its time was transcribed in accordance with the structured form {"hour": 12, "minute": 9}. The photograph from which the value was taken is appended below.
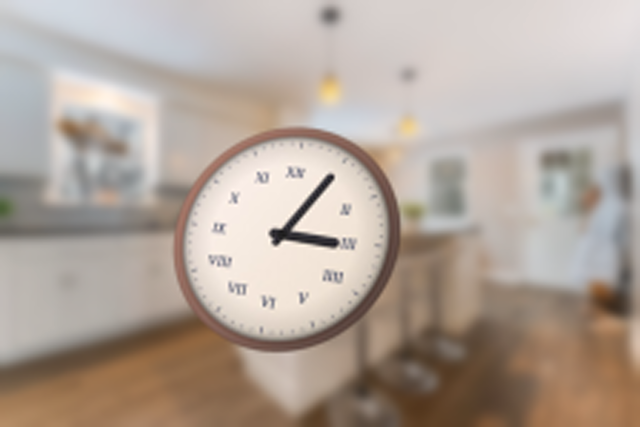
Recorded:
{"hour": 3, "minute": 5}
